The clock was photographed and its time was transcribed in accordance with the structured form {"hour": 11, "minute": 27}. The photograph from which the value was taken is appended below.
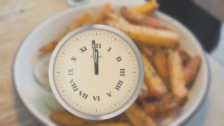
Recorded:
{"hour": 11, "minute": 59}
